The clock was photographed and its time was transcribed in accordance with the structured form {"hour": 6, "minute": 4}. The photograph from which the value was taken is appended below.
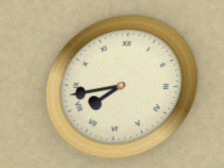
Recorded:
{"hour": 7, "minute": 43}
